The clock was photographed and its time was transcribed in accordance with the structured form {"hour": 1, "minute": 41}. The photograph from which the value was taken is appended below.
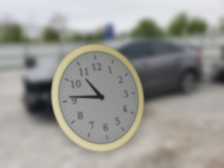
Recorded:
{"hour": 10, "minute": 46}
